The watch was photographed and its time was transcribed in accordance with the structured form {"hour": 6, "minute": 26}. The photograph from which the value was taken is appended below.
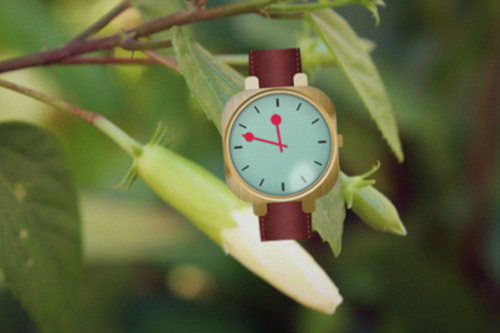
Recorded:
{"hour": 11, "minute": 48}
